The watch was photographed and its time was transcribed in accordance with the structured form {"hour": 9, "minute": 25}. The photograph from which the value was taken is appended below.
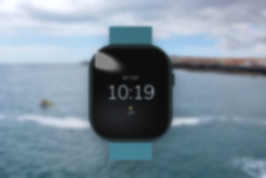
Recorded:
{"hour": 10, "minute": 19}
